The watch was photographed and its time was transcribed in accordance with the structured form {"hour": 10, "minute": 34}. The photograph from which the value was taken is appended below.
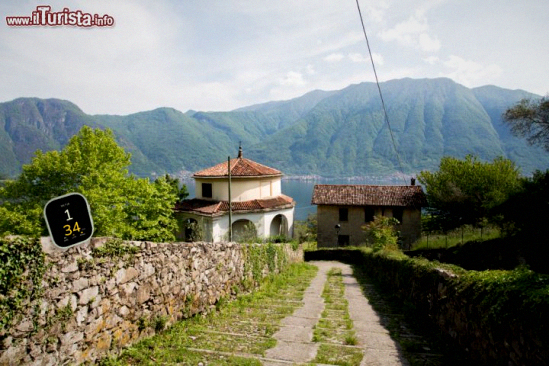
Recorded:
{"hour": 1, "minute": 34}
